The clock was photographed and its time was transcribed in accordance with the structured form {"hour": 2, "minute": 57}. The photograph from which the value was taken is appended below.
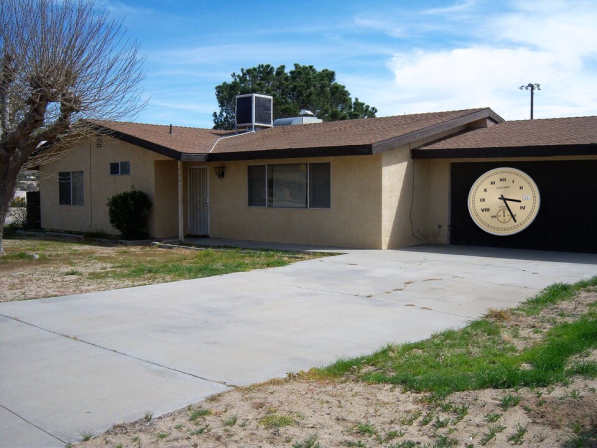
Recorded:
{"hour": 3, "minute": 26}
